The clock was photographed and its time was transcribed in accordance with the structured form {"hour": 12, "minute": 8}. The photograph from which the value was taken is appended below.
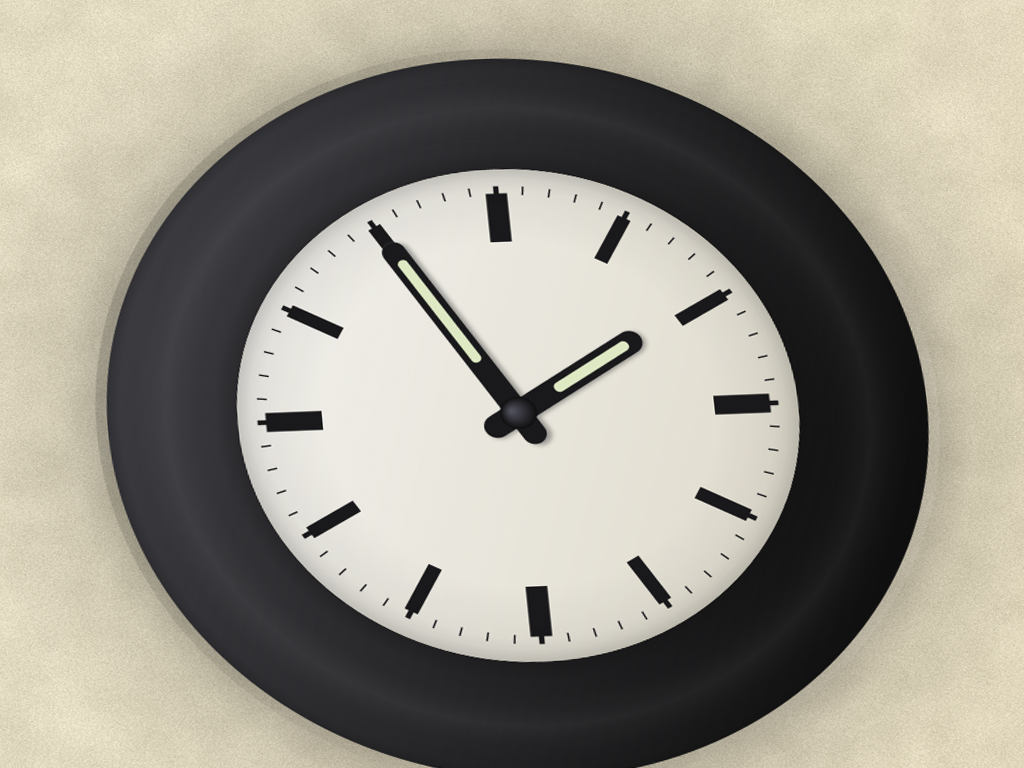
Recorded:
{"hour": 1, "minute": 55}
